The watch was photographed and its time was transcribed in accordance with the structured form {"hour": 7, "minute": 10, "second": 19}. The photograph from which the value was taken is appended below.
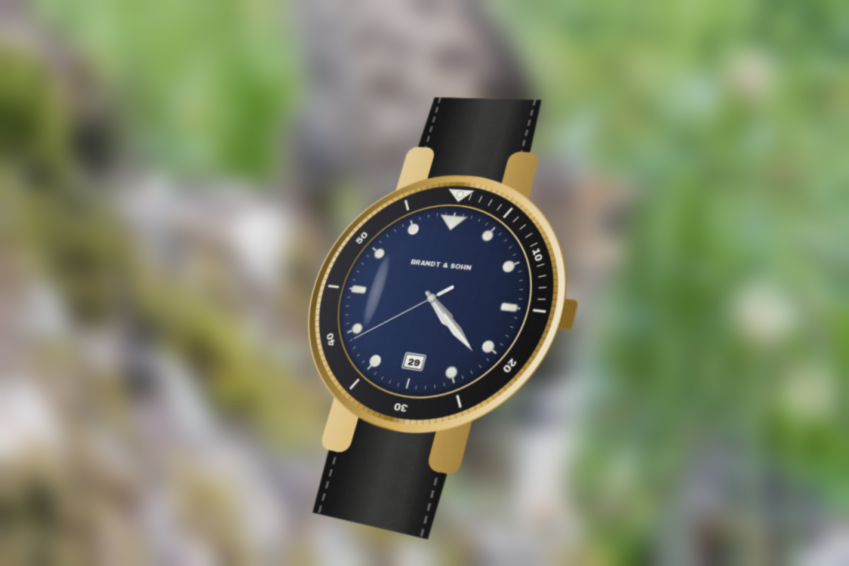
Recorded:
{"hour": 4, "minute": 21, "second": 39}
